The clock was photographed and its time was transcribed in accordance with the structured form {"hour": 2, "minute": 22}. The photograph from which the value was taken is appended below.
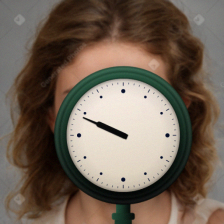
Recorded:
{"hour": 9, "minute": 49}
